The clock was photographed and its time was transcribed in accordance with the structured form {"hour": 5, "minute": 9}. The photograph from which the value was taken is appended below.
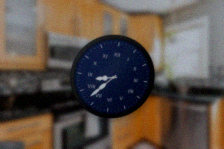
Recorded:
{"hour": 8, "minute": 37}
